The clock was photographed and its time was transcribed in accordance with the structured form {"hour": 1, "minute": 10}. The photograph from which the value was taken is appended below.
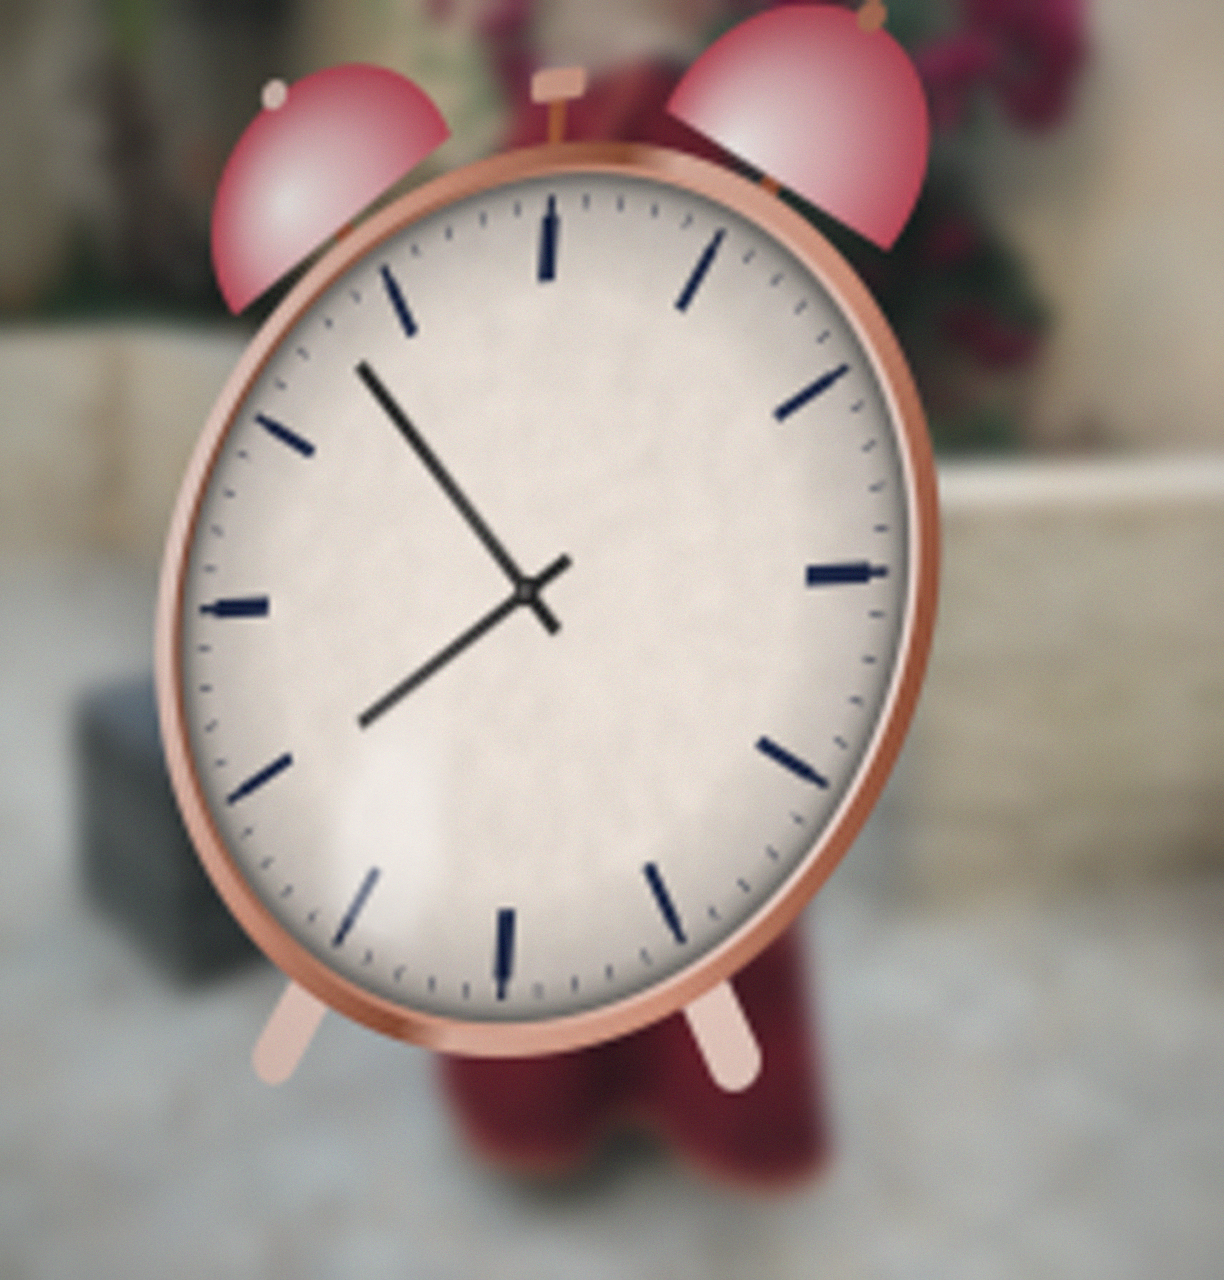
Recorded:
{"hour": 7, "minute": 53}
